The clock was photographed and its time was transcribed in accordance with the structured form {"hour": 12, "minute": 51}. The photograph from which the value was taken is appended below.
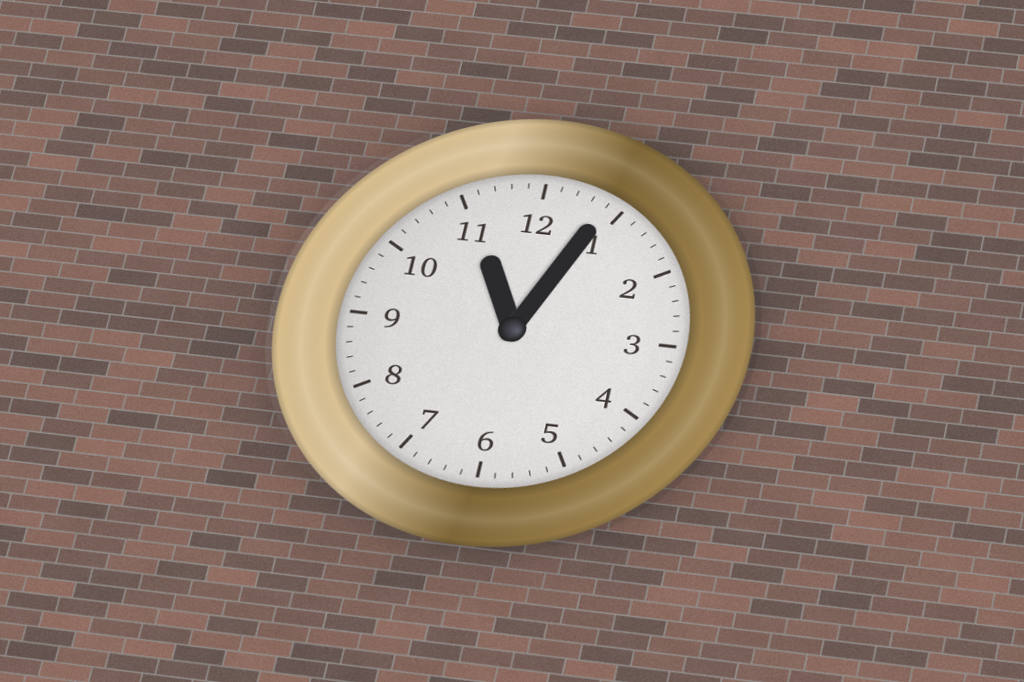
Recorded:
{"hour": 11, "minute": 4}
